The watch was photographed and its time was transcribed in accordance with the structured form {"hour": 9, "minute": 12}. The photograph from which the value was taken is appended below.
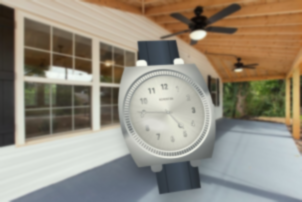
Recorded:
{"hour": 4, "minute": 46}
